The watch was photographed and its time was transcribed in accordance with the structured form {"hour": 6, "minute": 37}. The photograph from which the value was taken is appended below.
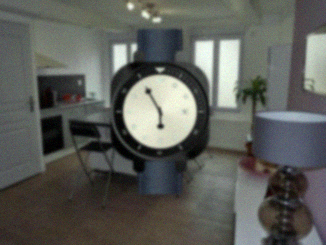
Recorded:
{"hour": 5, "minute": 55}
